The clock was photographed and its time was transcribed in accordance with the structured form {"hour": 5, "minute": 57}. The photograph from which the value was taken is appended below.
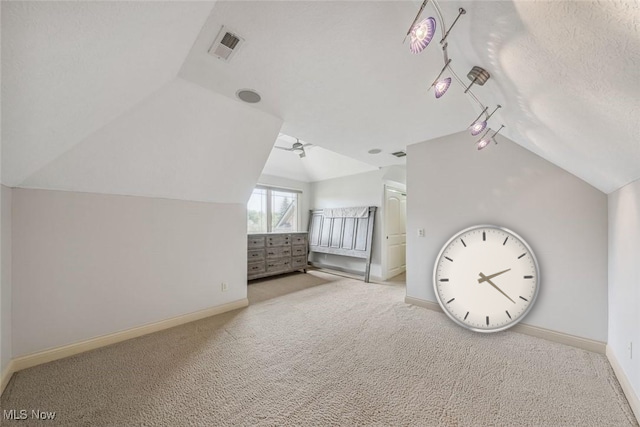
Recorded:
{"hour": 2, "minute": 22}
